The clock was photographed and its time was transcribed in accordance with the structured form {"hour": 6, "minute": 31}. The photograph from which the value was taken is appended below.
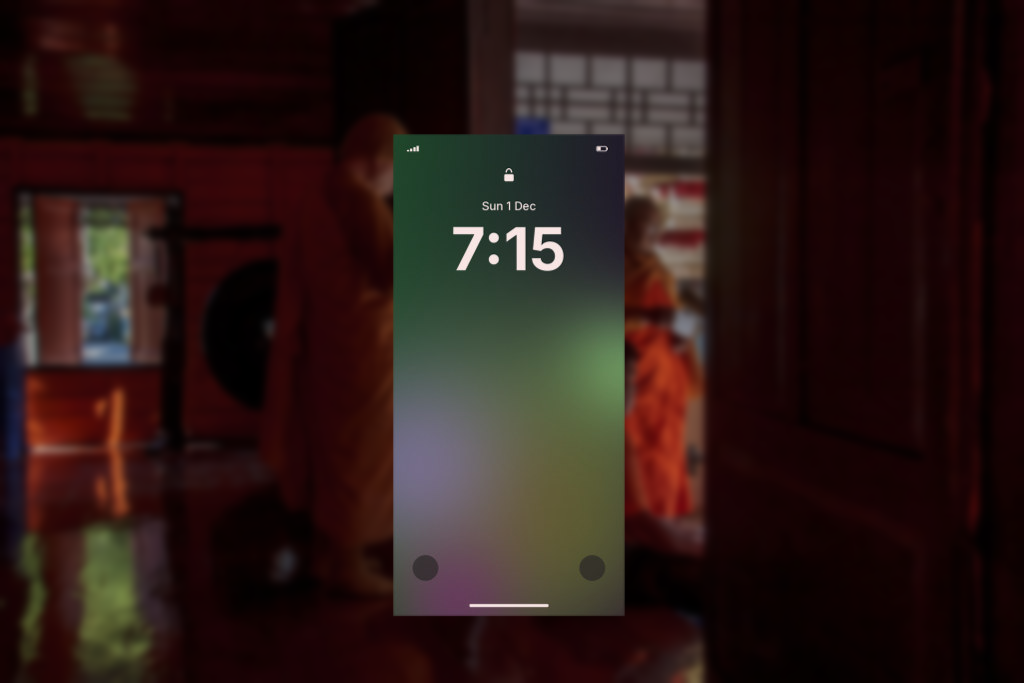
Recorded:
{"hour": 7, "minute": 15}
